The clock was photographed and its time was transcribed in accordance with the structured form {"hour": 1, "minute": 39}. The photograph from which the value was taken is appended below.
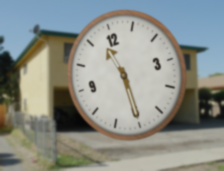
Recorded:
{"hour": 11, "minute": 30}
